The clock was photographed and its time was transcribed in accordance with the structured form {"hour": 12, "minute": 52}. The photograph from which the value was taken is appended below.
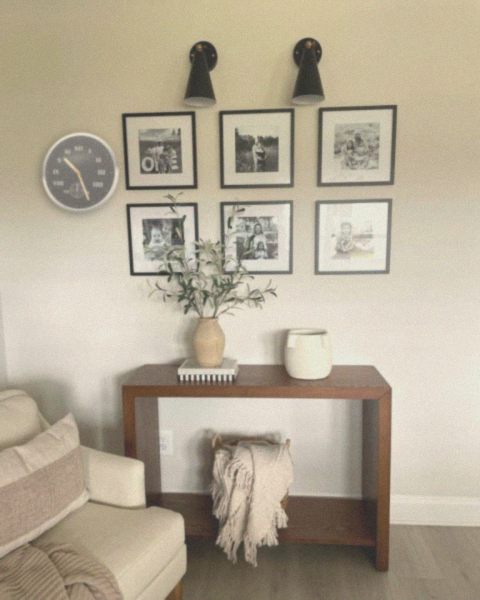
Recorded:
{"hour": 10, "minute": 26}
